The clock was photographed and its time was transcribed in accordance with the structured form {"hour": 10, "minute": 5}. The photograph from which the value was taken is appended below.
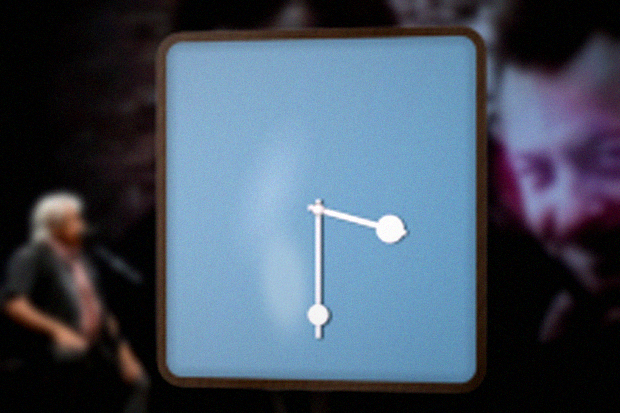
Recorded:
{"hour": 3, "minute": 30}
